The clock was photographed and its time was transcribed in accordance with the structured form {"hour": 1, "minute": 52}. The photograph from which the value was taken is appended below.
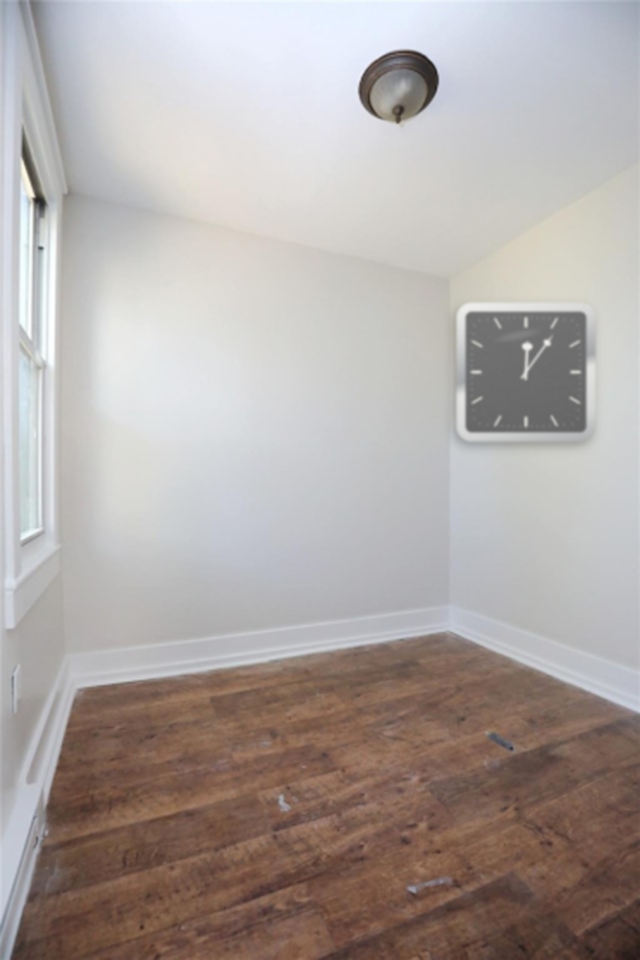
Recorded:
{"hour": 12, "minute": 6}
